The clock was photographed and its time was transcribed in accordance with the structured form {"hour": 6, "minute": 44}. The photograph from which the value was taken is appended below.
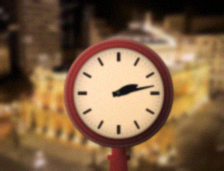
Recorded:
{"hour": 2, "minute": 13}
